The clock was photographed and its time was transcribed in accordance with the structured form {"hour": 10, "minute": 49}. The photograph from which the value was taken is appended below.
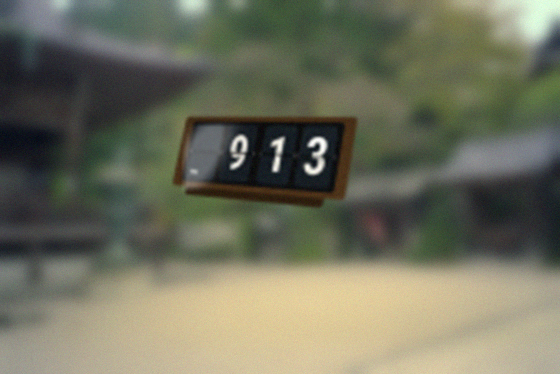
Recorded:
{"hour": 9, "minute": 13}
